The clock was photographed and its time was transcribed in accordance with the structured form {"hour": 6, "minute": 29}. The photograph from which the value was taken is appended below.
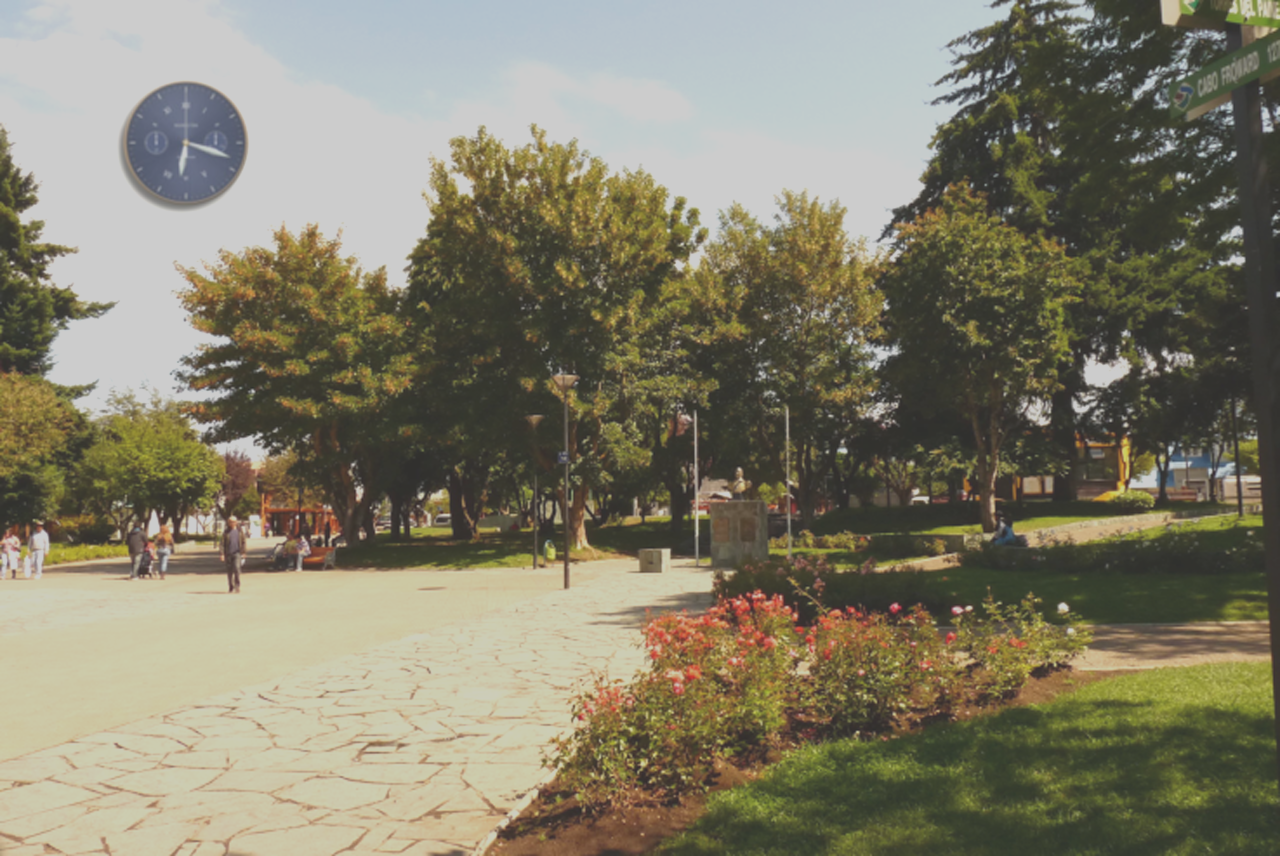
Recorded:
{"hour": 6, "minute": 18}
